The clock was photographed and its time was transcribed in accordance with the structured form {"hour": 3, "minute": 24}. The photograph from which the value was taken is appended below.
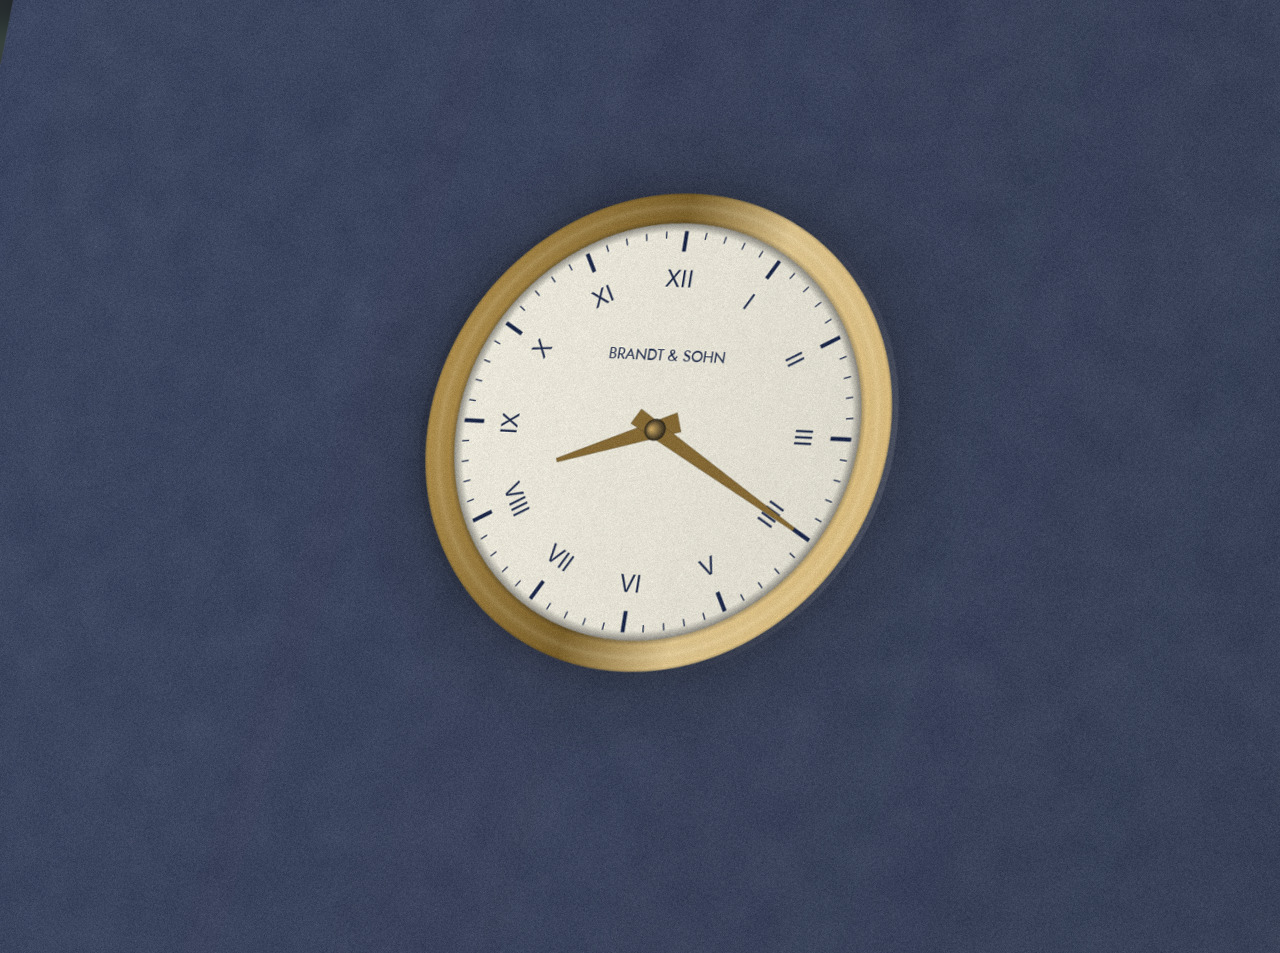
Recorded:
{"hour": 8, "minute": 20}
